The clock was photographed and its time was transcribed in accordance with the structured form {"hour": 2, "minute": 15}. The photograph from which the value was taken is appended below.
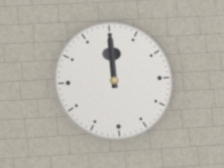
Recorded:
{"hour": 12, "minute": 0}
